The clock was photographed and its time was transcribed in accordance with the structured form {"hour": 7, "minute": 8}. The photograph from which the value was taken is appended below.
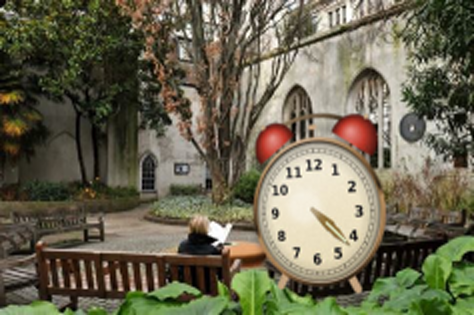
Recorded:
{"hour": 4, "minute": 22}
